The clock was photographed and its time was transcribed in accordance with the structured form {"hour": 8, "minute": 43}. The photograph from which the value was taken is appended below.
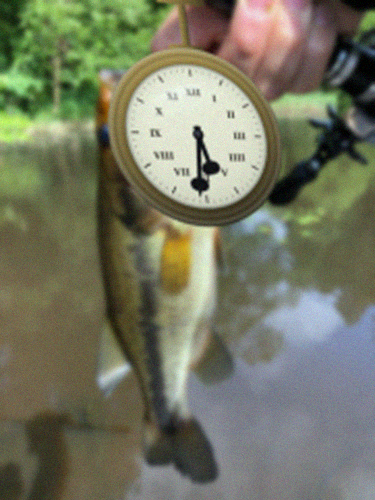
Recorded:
{"hour": 5, "minute": 31}
